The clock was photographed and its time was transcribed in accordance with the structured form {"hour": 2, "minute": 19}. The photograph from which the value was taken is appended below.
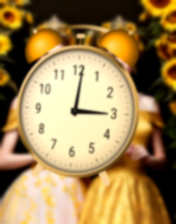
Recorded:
{"hour": 3, "minute": 1}
